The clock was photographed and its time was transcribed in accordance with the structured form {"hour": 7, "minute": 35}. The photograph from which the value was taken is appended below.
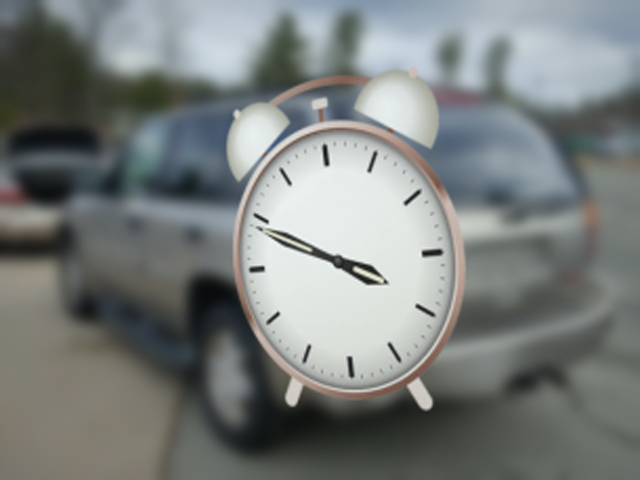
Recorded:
{"hour": 3, "minute": 49}
